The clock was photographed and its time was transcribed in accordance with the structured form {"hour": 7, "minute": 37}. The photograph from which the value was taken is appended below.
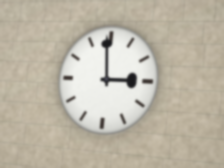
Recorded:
{"hour": 2, "minute": 59}
